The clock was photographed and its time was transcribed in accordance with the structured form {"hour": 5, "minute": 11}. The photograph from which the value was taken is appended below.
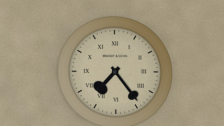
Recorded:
{"hour": 7, "minute": 24}
